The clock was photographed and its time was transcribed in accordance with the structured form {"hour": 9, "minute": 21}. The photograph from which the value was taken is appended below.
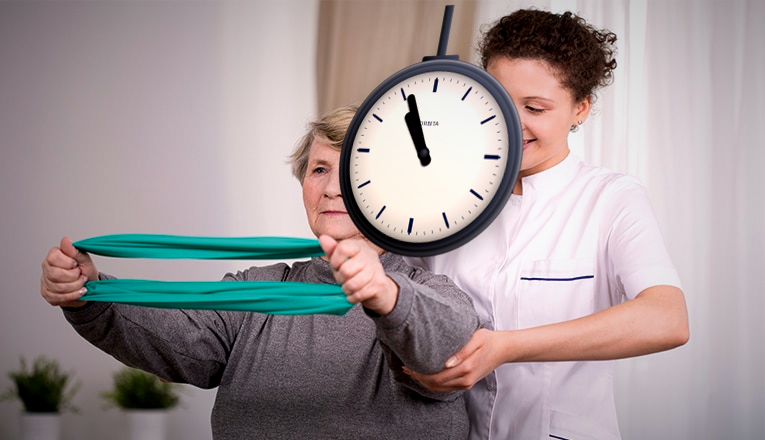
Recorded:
{"hour": 10, "minute": 56}
